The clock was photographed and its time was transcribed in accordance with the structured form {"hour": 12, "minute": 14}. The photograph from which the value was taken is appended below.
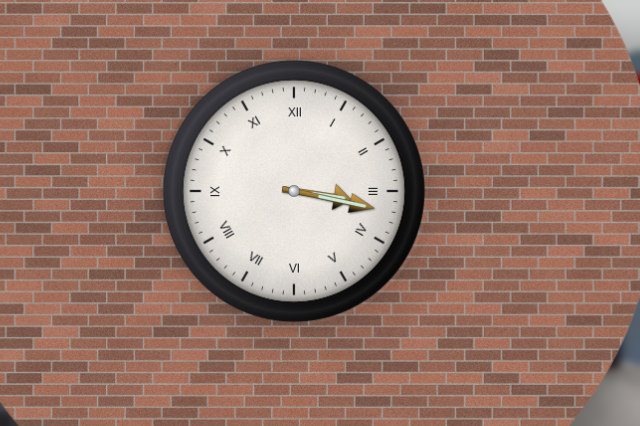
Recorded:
{"hour": 3, "minute": 17}
